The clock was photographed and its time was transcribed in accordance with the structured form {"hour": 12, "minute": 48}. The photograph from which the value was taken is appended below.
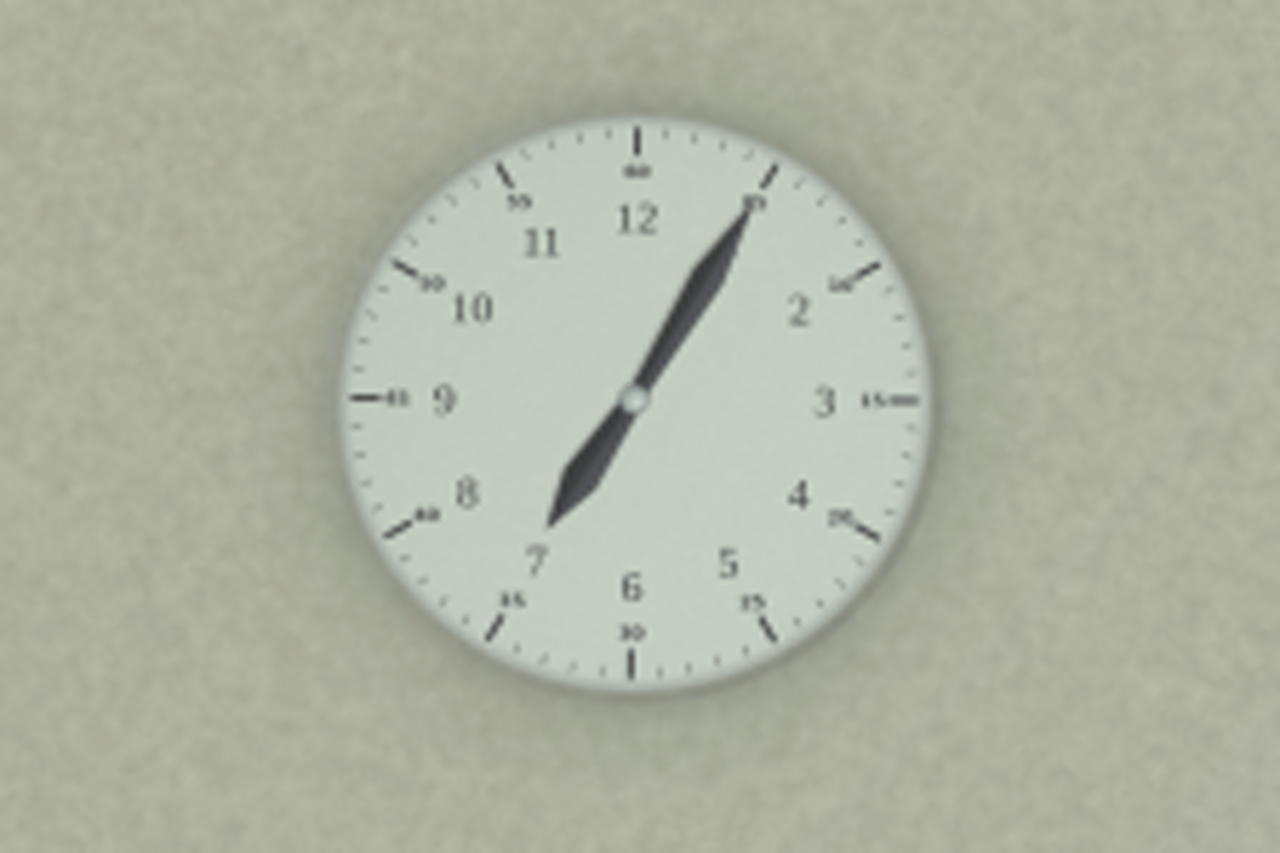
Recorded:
{"hour": 7, "minute": 5}
